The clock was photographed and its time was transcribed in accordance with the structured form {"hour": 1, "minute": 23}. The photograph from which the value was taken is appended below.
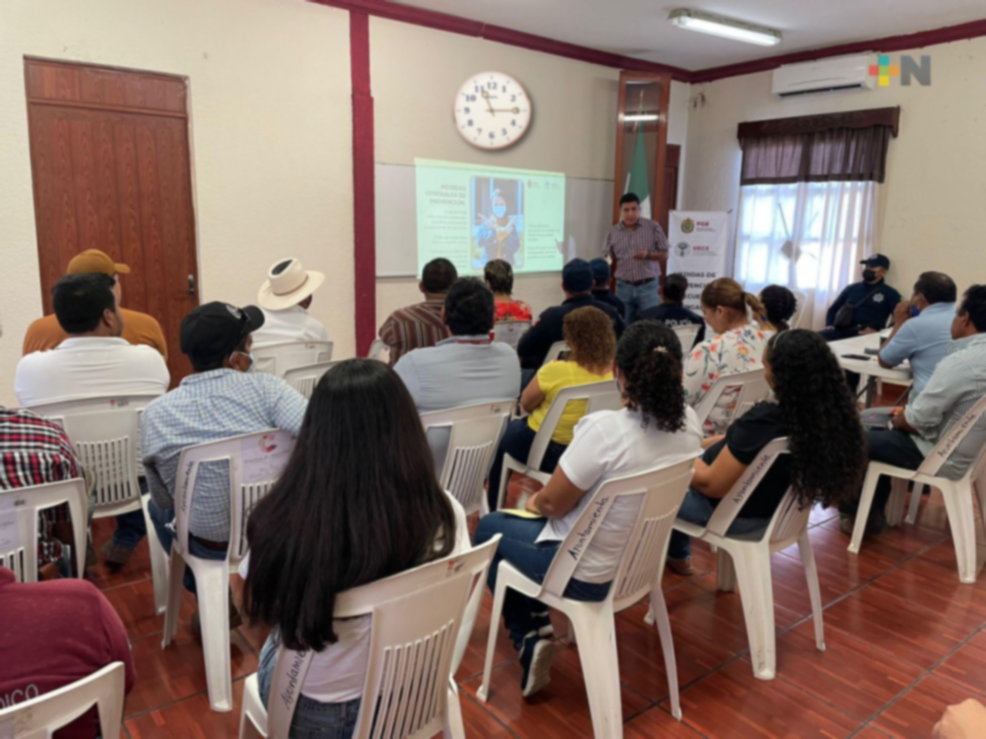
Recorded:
{"hour": 11, "minute": 15}
